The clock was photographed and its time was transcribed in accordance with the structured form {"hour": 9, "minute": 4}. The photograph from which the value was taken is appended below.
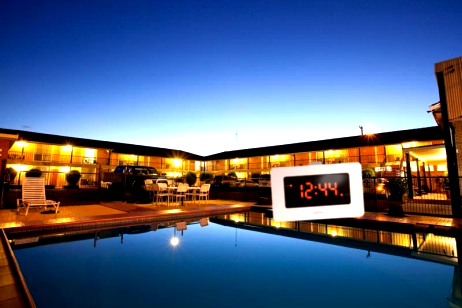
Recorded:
{"hour": 12, "minute": 44}
